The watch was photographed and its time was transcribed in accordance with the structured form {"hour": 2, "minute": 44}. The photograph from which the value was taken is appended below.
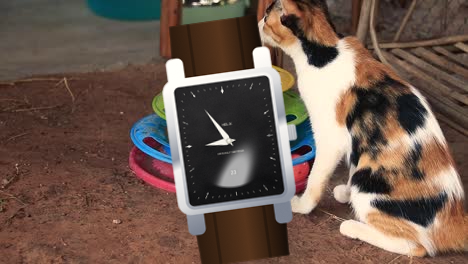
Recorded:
{"hour": 8, "minute": 55}
